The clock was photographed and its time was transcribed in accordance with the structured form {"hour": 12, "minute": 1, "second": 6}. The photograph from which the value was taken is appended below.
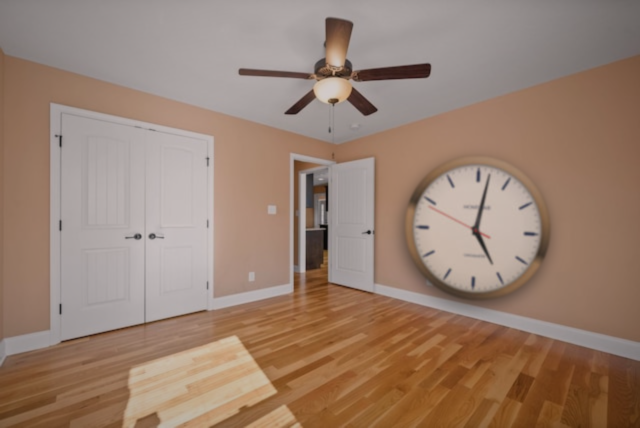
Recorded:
{"hour": 5, "minute": 1, "second": 49}
